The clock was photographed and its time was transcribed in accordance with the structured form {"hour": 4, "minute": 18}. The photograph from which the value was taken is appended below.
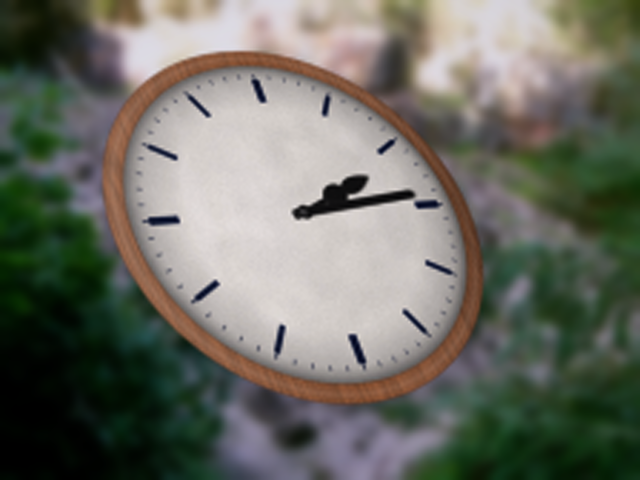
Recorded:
{"hour": 2, "minute": 14}
